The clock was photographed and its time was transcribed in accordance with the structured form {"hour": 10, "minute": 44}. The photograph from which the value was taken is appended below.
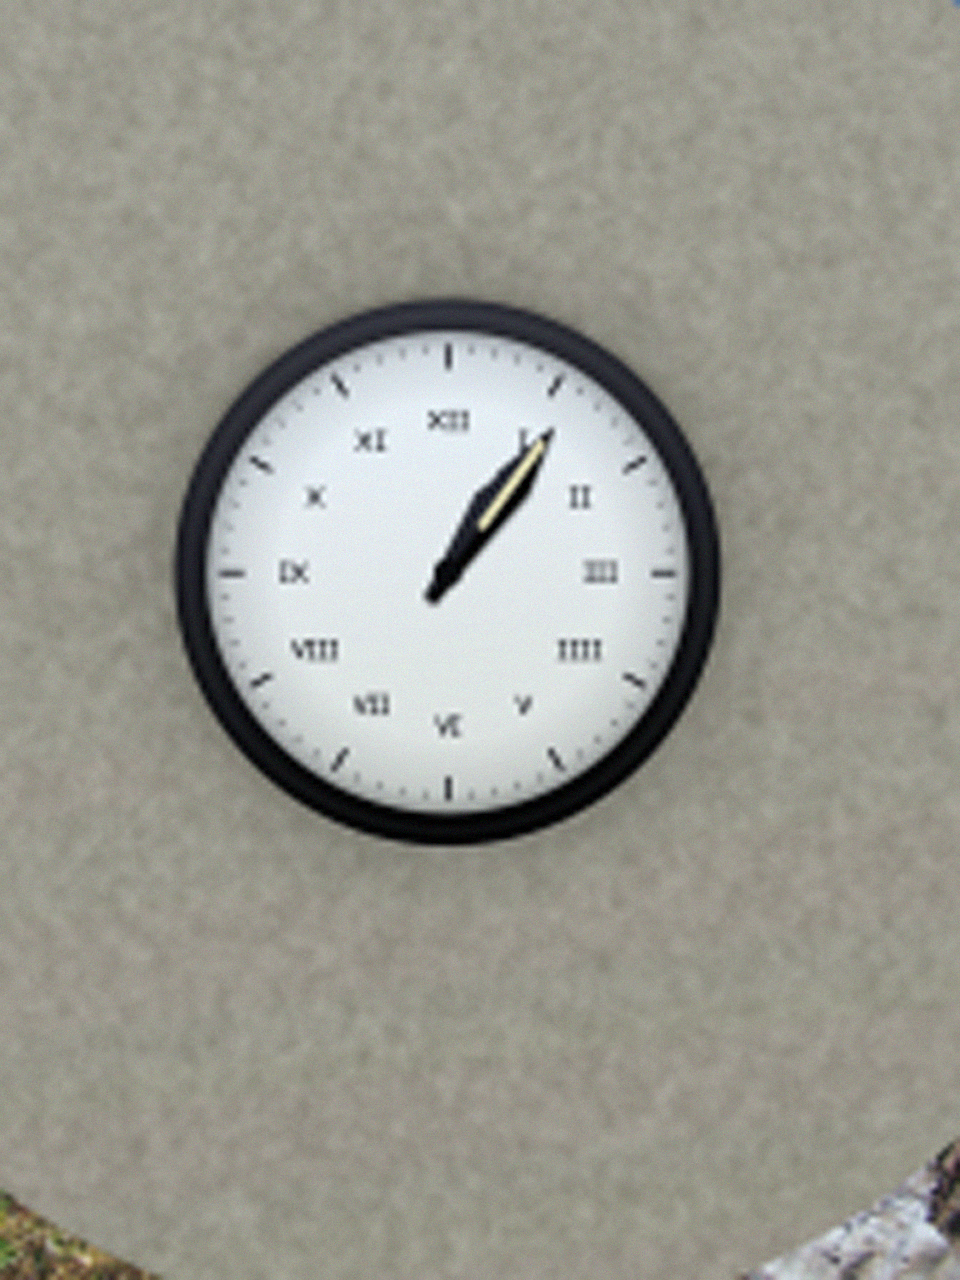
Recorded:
{"hour": 1, "minute": 6}
